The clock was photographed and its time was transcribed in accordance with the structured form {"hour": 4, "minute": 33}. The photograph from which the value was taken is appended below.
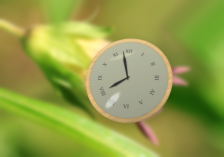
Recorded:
{"hour": 7, "minute": 58}
